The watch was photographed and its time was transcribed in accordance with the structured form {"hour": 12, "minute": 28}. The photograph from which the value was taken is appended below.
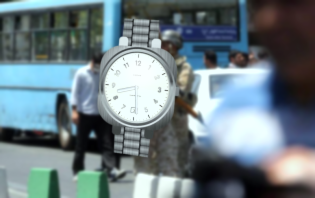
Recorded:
{"hour": 8, "minute": 29}
